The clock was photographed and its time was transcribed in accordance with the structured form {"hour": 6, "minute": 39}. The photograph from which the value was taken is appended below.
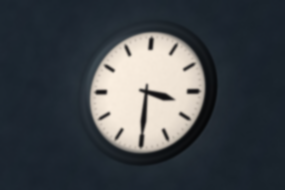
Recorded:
{"hour": 3, "minute": 30}
